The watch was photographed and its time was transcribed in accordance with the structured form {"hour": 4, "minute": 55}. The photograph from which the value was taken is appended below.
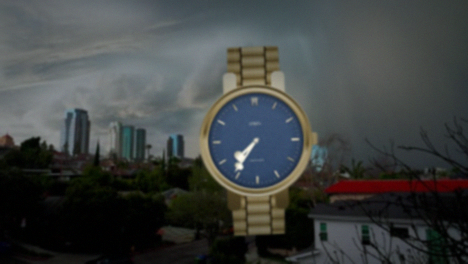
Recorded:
{"hour": 7, "minute": 36}
